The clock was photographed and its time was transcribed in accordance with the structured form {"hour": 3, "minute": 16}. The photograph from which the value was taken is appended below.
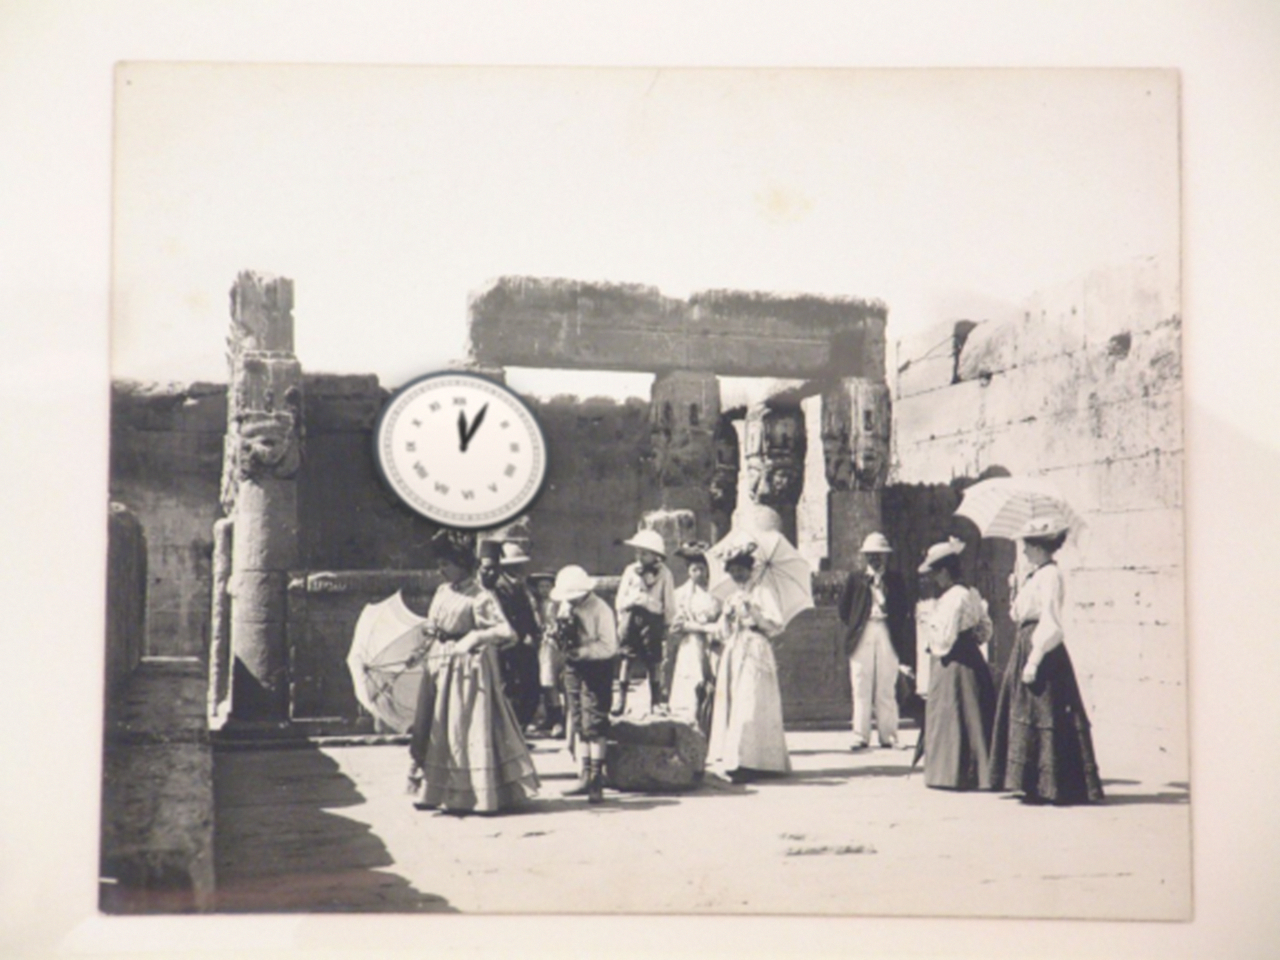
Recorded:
{"hour": 12, "minute": 5}
